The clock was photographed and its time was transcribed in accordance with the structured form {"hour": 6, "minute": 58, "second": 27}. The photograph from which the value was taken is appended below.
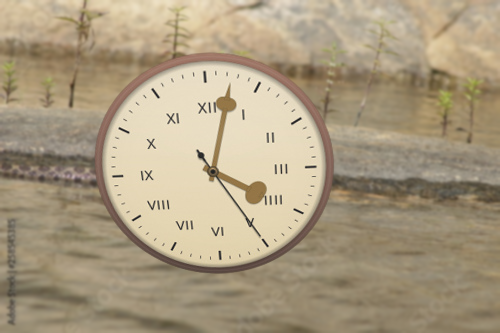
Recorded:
{"hour": 4, "minute": 2, "second": 25}
